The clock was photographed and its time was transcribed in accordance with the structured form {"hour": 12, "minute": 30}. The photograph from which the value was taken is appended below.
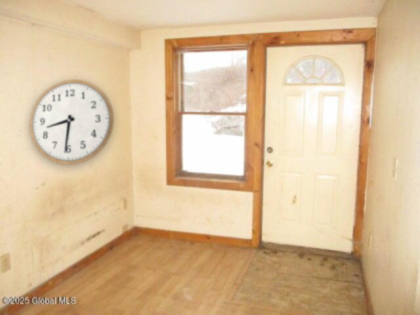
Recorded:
{"hour": 8, "minute": 31}
